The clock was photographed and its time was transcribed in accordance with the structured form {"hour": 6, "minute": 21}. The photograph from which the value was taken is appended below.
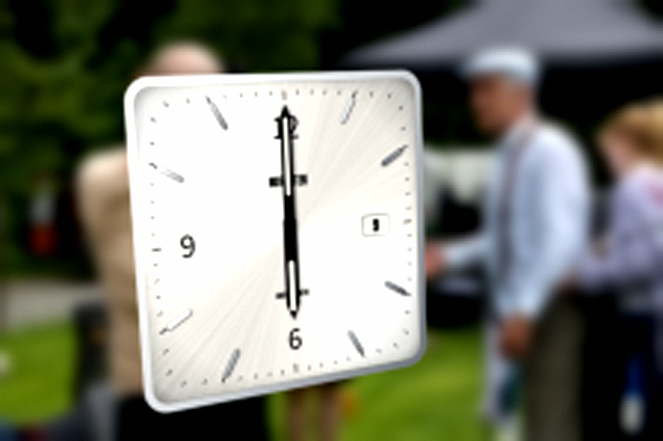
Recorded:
{"hour": 6, "minute": 0}
